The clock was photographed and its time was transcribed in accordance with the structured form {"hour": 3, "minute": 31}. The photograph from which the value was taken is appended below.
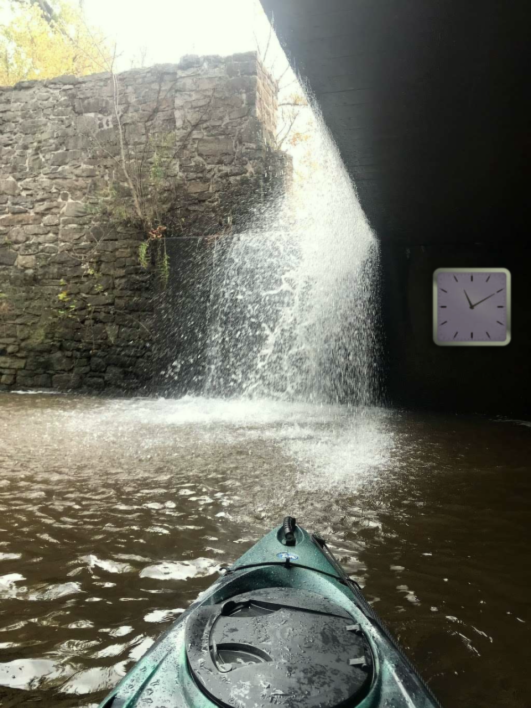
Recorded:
{"hour": 11, "minute": 10}
